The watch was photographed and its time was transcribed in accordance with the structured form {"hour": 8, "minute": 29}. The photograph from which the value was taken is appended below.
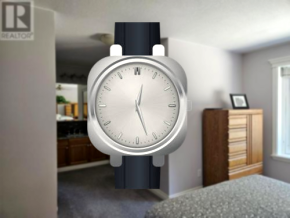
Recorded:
{"hour": 12, "minute": 27}
